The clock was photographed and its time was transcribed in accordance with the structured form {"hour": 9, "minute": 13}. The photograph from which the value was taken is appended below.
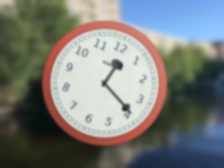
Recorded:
{"hour": 12, "minute": 19}
